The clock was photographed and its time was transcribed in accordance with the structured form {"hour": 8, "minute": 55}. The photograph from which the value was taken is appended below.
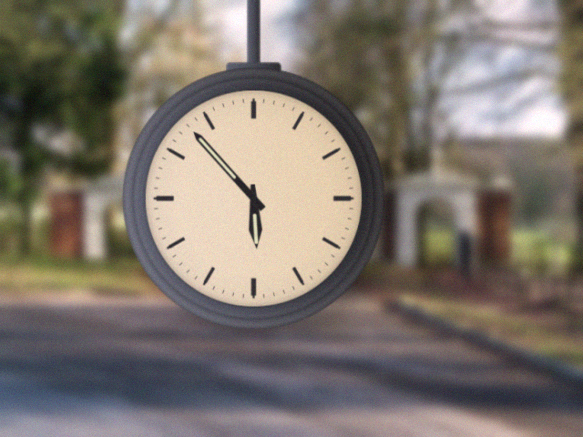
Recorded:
{"hour": 5, "minute": 53}
